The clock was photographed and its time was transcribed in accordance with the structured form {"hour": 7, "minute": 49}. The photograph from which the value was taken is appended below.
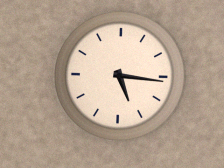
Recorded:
{"hour": 5, "minute": 16}
